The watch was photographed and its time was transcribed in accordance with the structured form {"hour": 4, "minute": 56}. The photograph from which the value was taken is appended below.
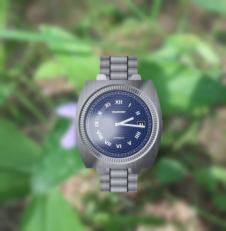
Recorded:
{"hour": 2, "minute": 16}
